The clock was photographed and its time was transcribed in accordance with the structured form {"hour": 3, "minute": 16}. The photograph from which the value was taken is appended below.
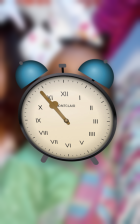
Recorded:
{"hour": 10, "minute": 54}
